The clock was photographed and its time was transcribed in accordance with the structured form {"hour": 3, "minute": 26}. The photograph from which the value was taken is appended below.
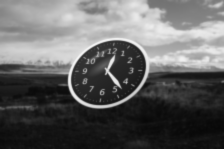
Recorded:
{"hour": 12, "minute": 23}
